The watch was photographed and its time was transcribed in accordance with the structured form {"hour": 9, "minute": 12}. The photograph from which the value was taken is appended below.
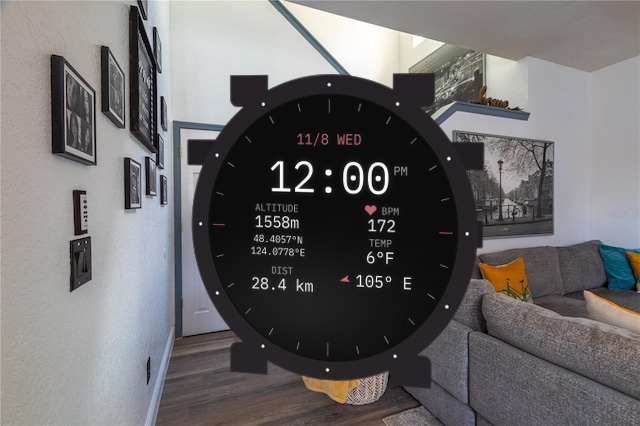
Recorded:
{"hour": 12, "minute": 0}
